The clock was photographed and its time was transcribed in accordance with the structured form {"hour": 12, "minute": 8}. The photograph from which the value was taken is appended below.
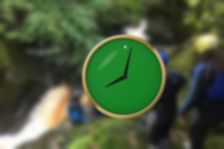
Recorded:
{"hour": 8, "minute": 2}
